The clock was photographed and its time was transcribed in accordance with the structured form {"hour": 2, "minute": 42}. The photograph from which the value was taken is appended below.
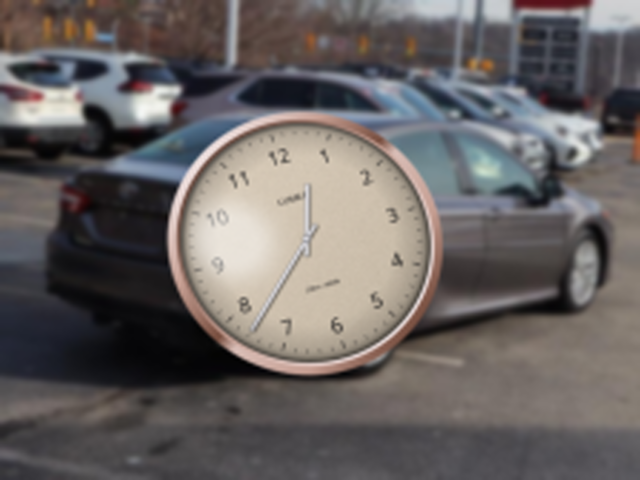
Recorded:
{"hour": 12, "minute": 38}
